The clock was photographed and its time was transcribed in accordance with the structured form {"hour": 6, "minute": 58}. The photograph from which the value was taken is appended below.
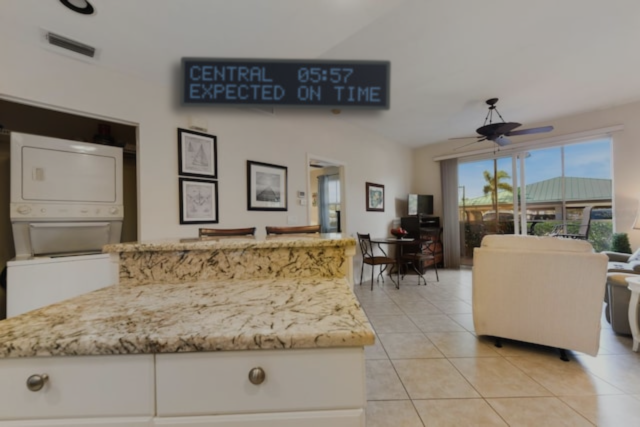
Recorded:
{"hour": 5, "minute": 57}
